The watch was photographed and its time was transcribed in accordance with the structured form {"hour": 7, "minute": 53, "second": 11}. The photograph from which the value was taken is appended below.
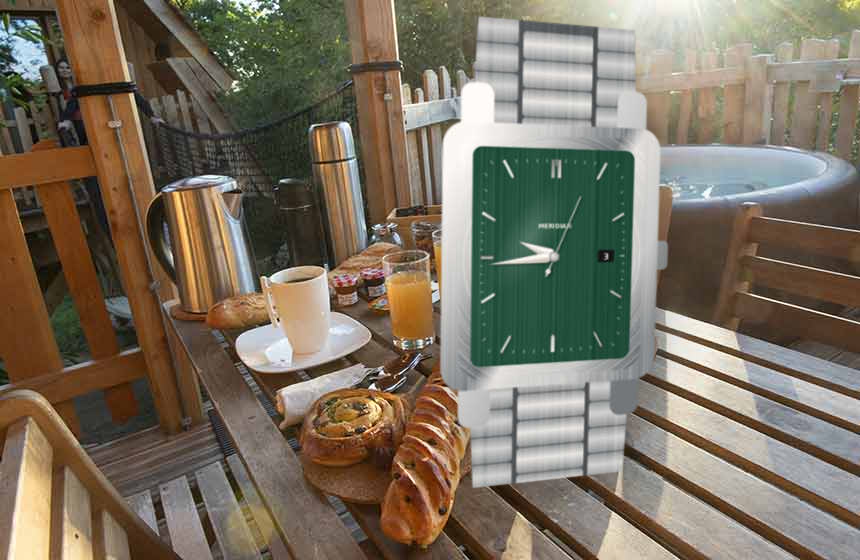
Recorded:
{"hour": 9, "minute": 44, "second": 4}
